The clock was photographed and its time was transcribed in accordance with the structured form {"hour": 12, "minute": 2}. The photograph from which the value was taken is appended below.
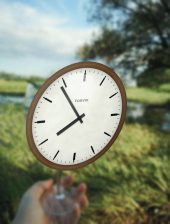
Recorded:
{"hour": 7, "minute": 54}
